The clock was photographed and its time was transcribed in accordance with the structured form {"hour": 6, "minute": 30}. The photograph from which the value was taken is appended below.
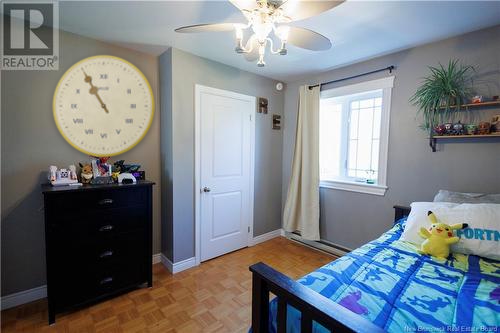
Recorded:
{"hour": 10, "minute": 55}
